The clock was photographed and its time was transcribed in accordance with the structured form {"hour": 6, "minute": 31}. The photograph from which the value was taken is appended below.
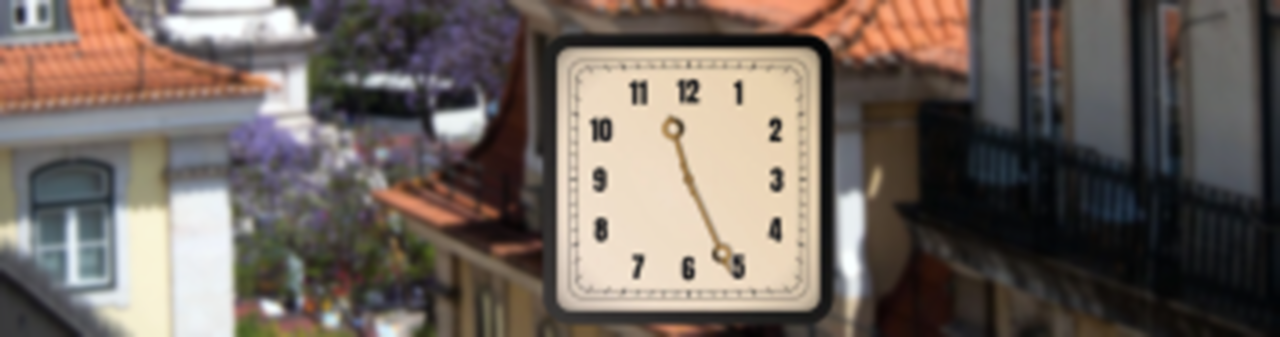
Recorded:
{"hour": 11, "minute": 26}
